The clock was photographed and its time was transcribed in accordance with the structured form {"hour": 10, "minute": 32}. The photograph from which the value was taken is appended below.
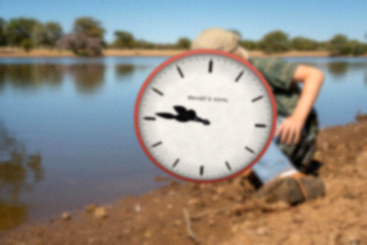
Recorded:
{"hour": 9, "minute": 46}
